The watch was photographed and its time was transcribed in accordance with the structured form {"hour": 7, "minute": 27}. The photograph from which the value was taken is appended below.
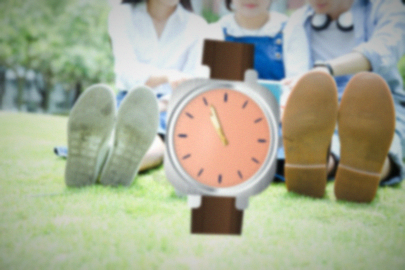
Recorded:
{"hour": 10, "minute": 56}
